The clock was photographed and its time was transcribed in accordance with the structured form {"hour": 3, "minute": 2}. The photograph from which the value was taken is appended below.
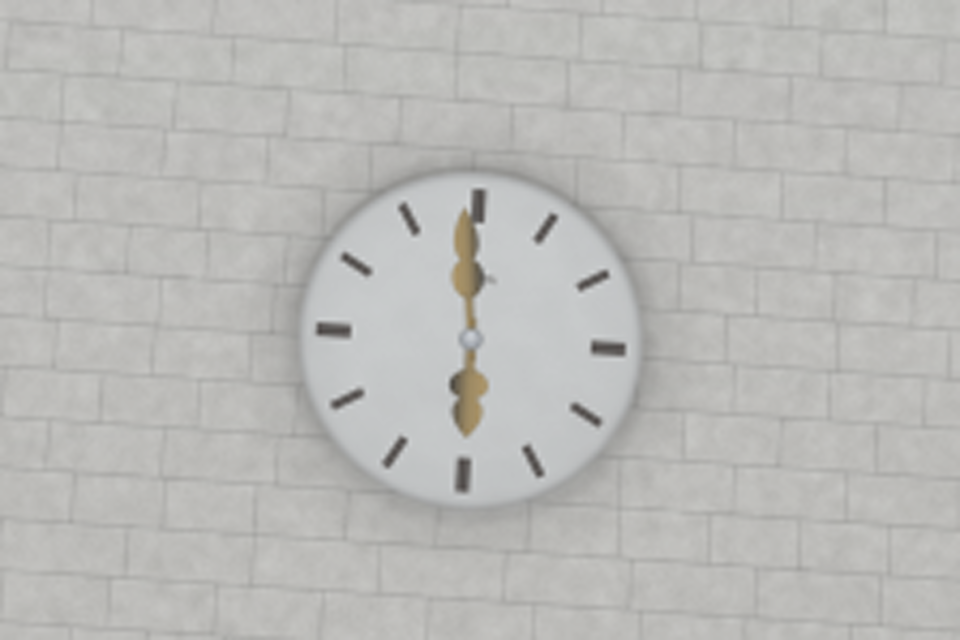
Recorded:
{"hour": 5, "minute": 59}
